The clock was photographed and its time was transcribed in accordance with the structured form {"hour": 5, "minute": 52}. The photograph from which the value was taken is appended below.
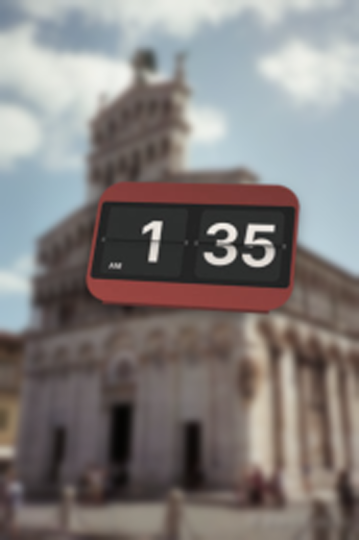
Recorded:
{"hour": 1, "minute": 35}
